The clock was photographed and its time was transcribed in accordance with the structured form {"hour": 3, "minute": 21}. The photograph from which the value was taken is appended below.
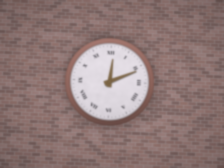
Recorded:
{"hour": 12, "minute": 11}
